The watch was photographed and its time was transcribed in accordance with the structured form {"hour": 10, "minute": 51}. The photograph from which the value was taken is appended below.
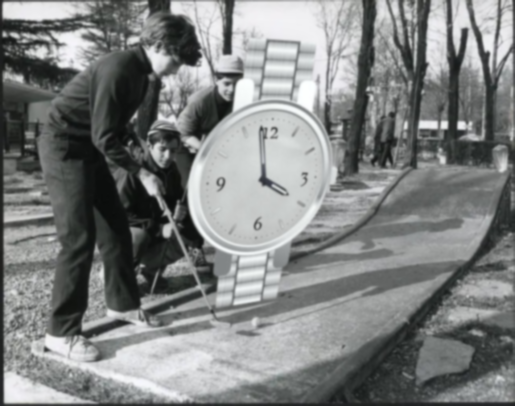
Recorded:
{"hour": 3, "minute": 58}
